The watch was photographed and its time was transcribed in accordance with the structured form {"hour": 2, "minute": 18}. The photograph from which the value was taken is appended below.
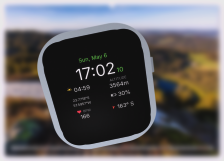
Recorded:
{"hour": 17, "minute": 2}
